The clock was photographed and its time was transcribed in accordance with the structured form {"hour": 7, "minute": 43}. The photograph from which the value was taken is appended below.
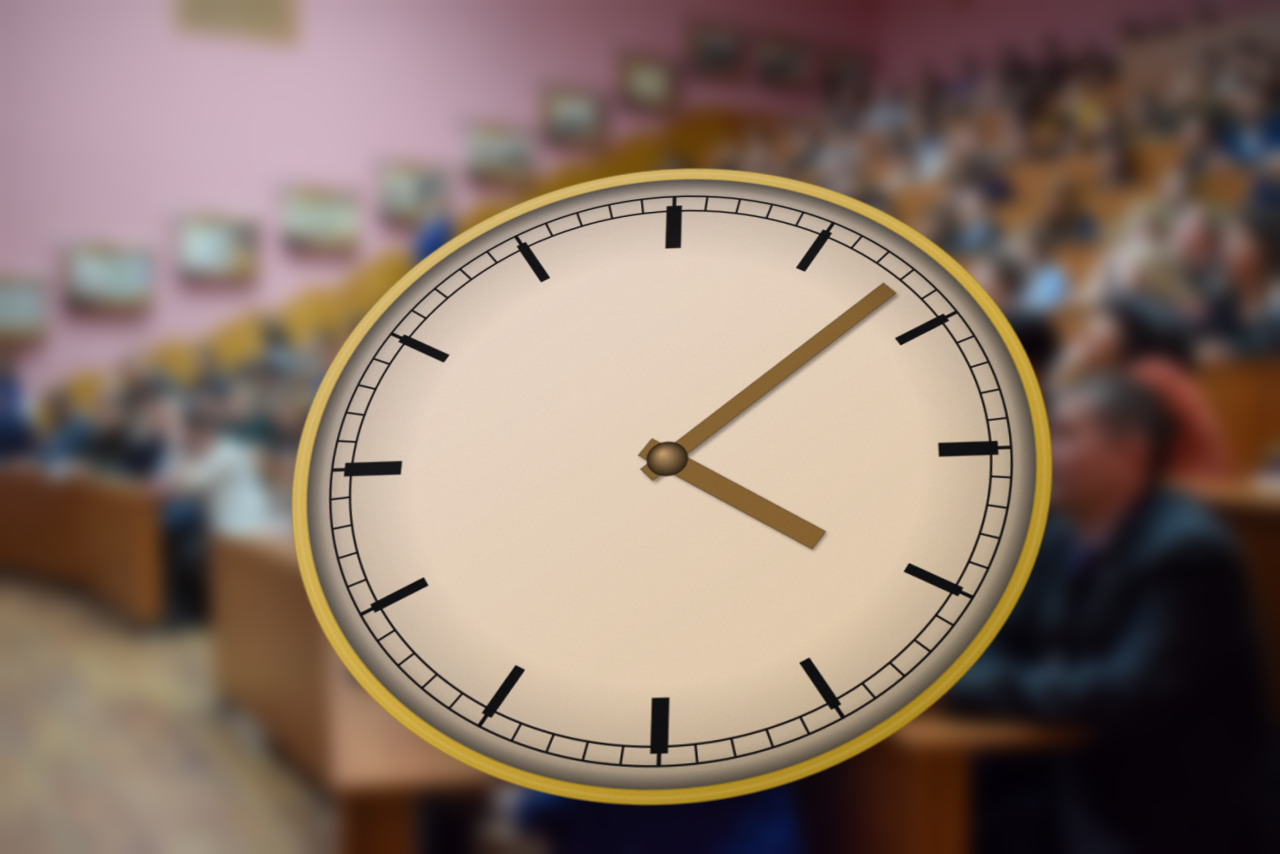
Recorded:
{"hour": 4, "minute": 8}
